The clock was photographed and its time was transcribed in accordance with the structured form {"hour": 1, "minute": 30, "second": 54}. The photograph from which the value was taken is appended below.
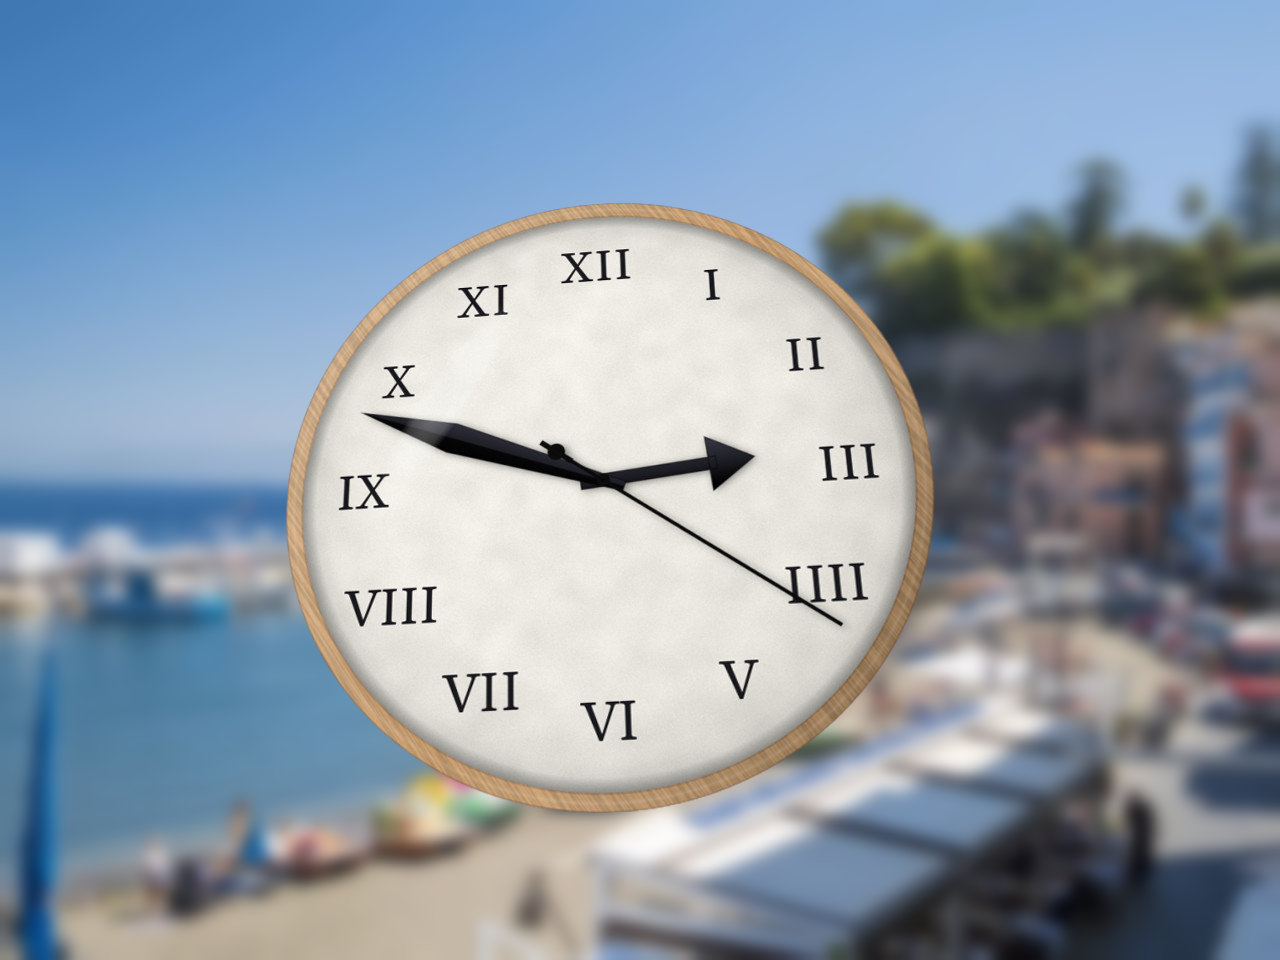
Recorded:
{"hour": 2, "minute": 48, "second": 21}
